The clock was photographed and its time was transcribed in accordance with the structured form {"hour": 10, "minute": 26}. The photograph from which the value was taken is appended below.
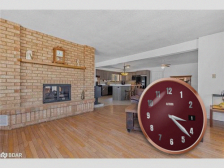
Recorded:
{"hour": 3, "minute": 22}
